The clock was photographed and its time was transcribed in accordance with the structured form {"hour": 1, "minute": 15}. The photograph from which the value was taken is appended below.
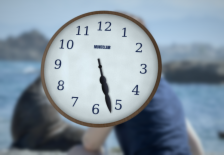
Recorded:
{"hour": 5, "minute": 27}
